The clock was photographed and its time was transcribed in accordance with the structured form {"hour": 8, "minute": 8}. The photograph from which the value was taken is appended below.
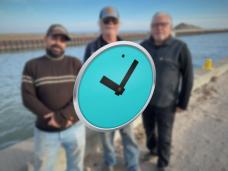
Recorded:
{"hour": 10, "minute": 5}
